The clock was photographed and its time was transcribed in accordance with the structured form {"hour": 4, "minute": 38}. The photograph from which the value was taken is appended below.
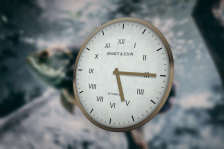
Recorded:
{"hour": 5, "minute": 15}
